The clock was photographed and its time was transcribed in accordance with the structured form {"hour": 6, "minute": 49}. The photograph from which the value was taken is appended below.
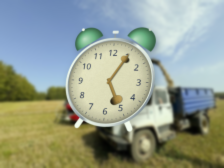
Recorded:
{"hour": 5, "minute": 5}
